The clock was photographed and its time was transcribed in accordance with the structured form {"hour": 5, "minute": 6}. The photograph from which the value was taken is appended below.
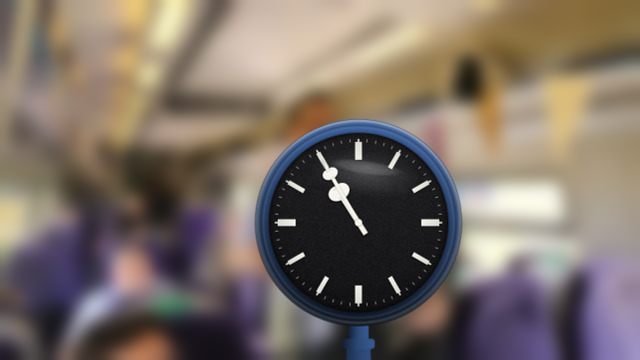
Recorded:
{"hour": 10, "minute": 55}
